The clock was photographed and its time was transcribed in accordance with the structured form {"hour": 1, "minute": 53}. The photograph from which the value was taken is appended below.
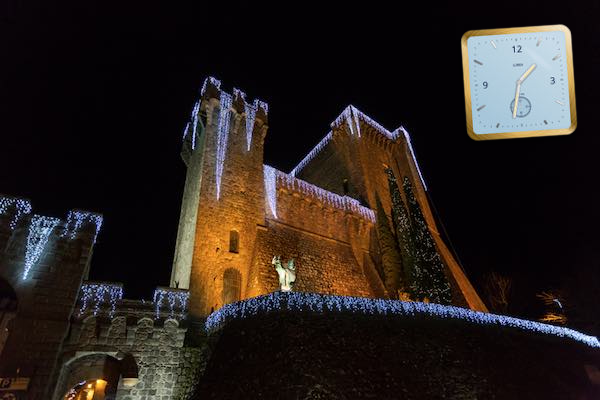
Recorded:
{"hour": 1, "minute": 32}
